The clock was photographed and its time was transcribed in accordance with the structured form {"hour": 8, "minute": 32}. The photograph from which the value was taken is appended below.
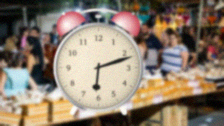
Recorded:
{"hour": 6, "minute": 12}
